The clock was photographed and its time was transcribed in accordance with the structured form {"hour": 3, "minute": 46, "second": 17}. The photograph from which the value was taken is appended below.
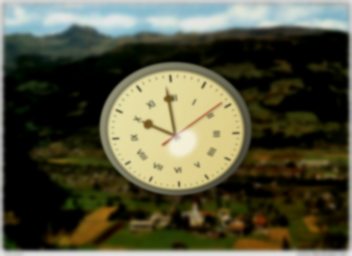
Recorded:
{"hour": 9, "minute": 59, "second": 9}
